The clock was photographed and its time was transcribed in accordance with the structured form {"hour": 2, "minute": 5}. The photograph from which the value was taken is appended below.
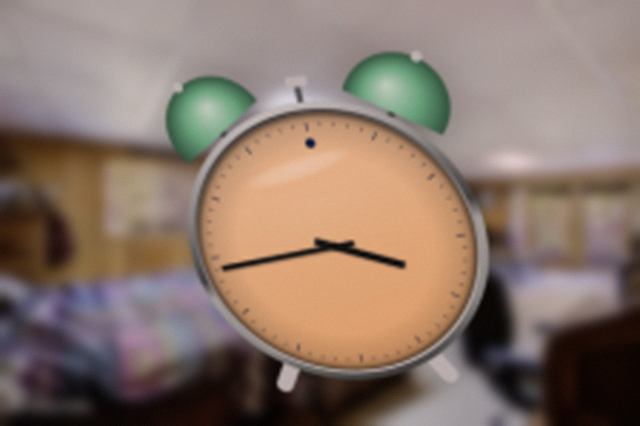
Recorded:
{"hour": 3, "minute": 44}
